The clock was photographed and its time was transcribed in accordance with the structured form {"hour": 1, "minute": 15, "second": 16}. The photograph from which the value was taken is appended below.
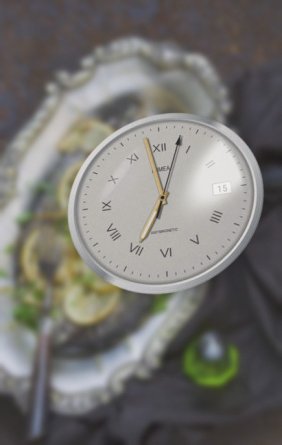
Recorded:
{"hour": 6, "minute": 58, "second": 3}
